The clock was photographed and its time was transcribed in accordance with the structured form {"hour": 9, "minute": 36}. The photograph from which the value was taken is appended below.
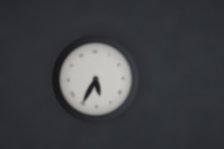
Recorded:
{"hour": 5, "minute": 35}
